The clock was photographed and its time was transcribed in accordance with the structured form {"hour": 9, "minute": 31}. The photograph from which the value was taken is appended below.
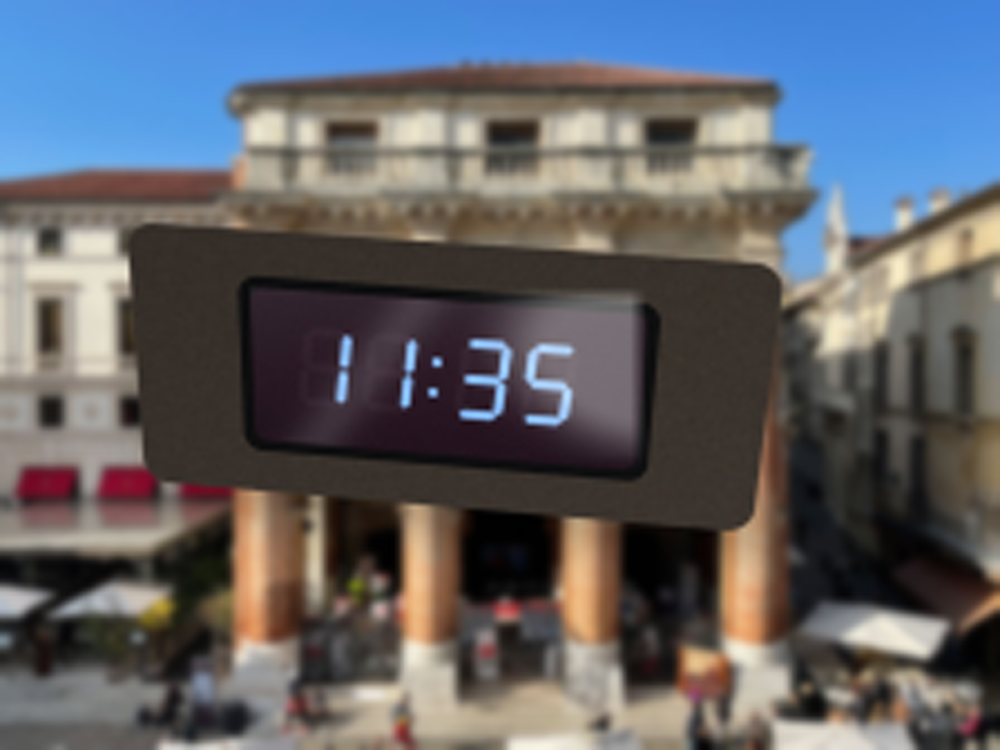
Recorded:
{"hour": 11, "minute": 35}
